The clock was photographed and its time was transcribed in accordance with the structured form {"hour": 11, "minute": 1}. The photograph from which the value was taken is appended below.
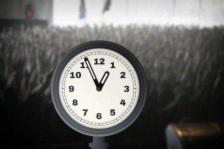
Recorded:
{"hour": 12, "minute": 56}
